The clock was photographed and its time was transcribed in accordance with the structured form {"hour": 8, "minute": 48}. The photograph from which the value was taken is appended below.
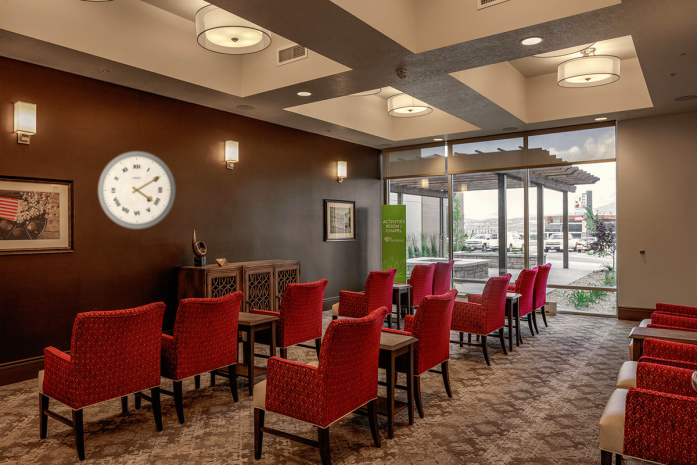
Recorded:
{"hour": 4, "minute": 10}
